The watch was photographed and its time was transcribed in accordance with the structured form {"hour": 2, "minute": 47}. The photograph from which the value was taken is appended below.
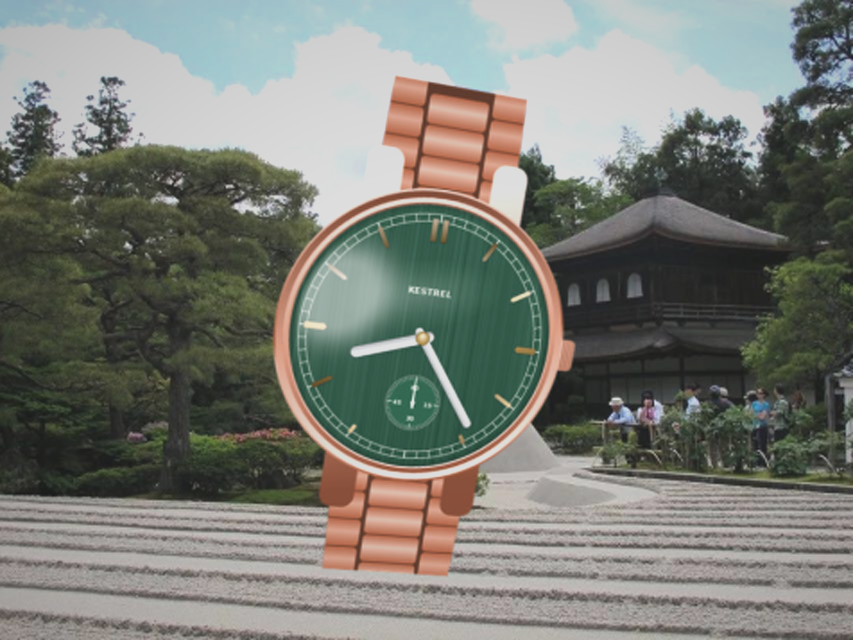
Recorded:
{"hour": 8, "minute": 24}
